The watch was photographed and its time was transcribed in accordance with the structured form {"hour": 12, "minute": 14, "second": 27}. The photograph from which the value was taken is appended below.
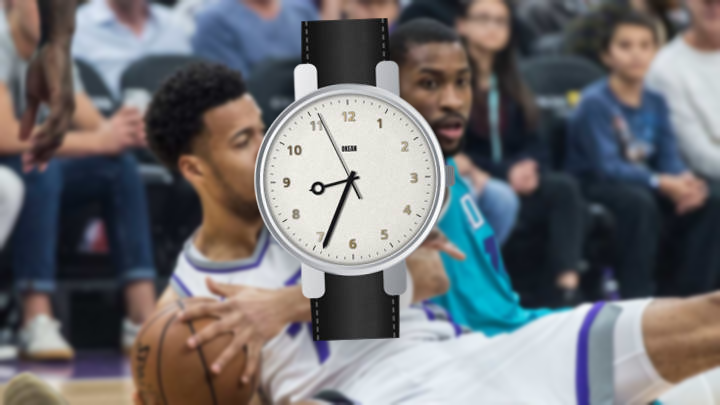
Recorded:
{"hour": 8, "minute": 33, "second": 56}
